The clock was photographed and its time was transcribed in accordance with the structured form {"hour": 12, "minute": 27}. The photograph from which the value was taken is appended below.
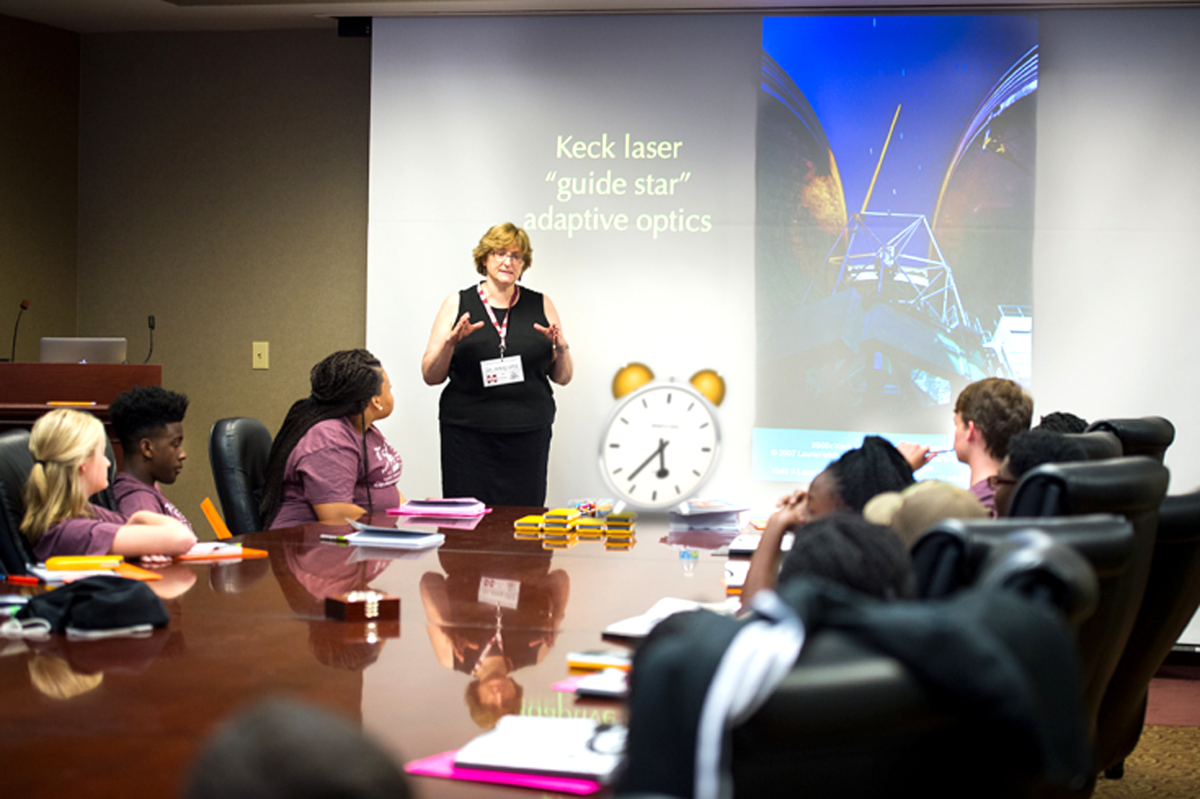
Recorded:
{"hour": 5, "minute": 37}
